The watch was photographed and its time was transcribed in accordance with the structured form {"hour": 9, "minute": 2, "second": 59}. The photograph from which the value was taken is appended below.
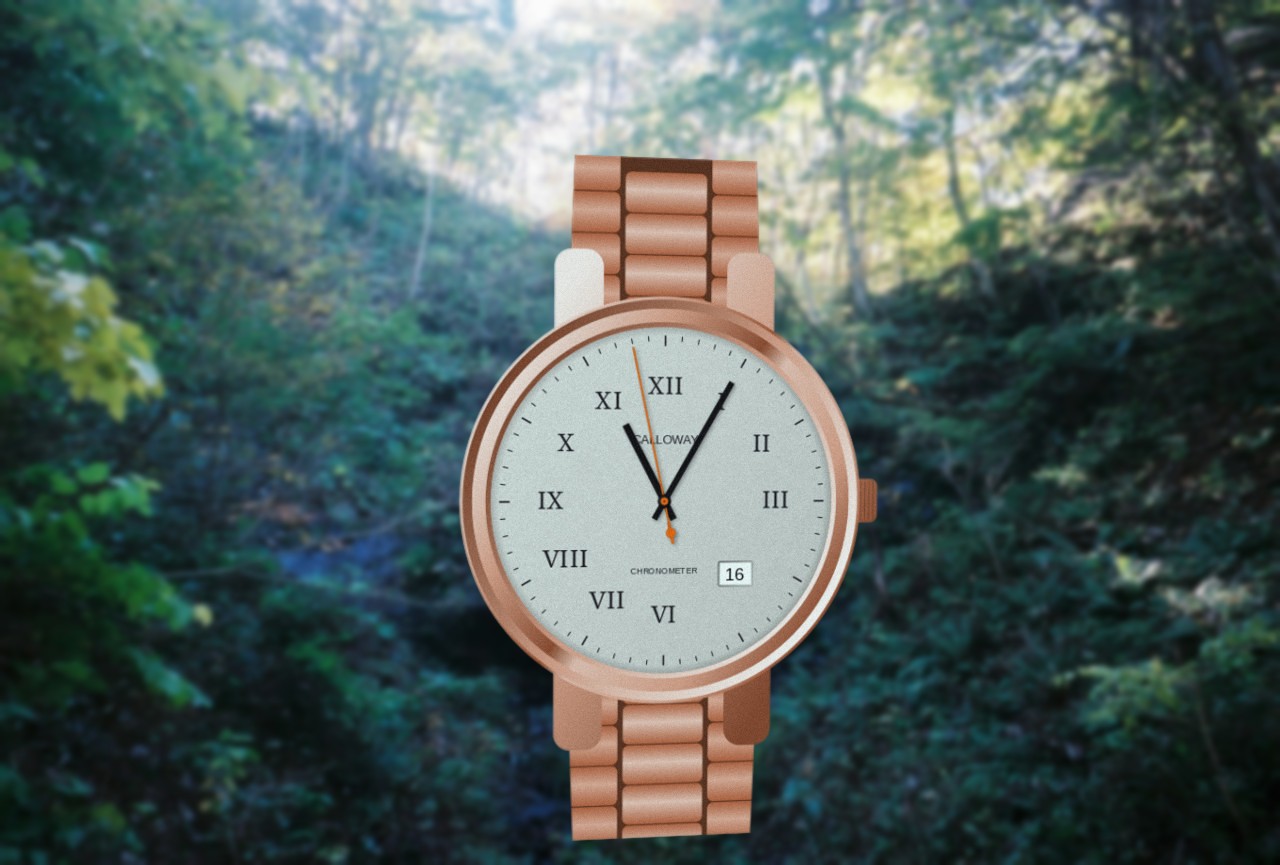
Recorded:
{"hour": 11, "minute": 4, "second": 58}
